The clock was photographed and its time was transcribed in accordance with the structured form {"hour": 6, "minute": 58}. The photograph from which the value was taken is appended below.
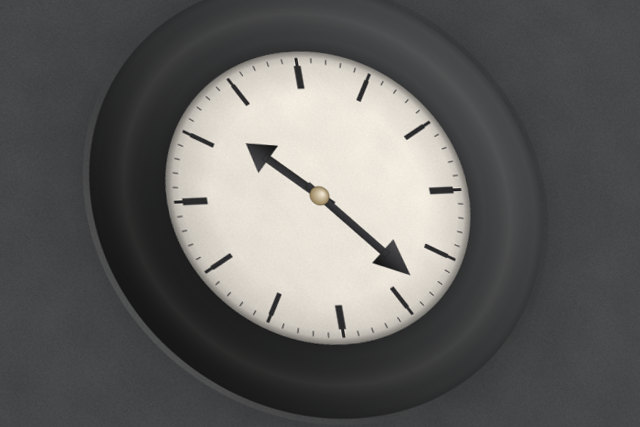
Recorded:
{"hour": 10, "minute": 23}
